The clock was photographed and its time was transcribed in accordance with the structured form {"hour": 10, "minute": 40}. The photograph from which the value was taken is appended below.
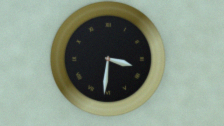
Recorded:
{"hour": 3, "minute": 31}
